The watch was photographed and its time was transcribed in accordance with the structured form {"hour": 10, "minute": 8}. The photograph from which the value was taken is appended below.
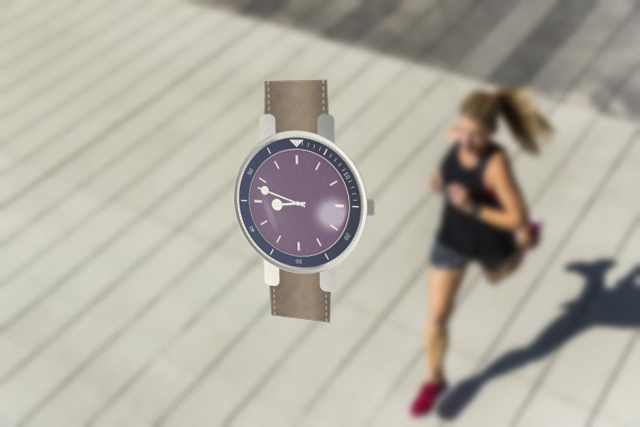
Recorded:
{"hour": 8, "minute": 48}
